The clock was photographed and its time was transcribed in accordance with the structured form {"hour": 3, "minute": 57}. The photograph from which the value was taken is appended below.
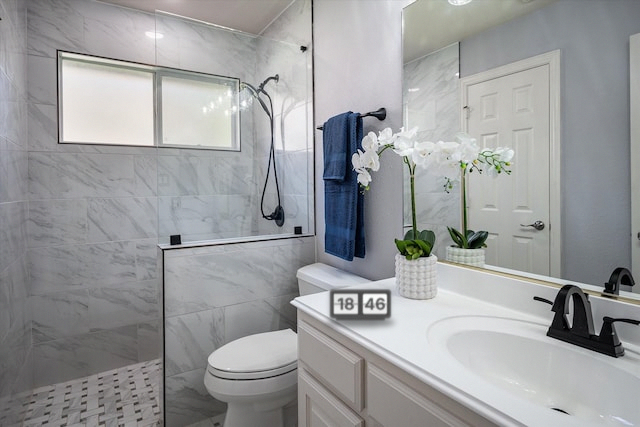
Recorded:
{"hour": 18, "minute": 46}
